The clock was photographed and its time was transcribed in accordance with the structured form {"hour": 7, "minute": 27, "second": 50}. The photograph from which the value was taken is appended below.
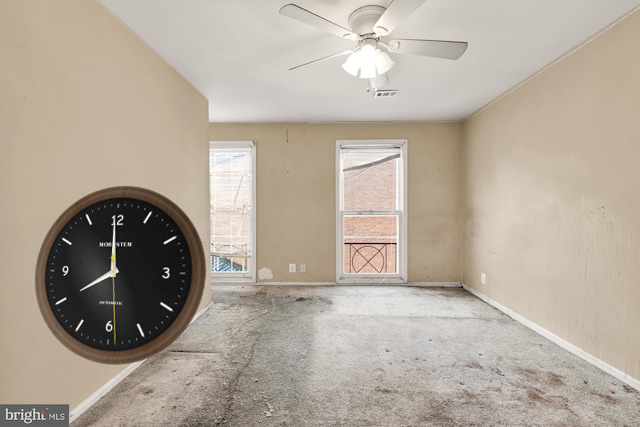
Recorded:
{"hour": 7, "minute": 59, "second": 29}
